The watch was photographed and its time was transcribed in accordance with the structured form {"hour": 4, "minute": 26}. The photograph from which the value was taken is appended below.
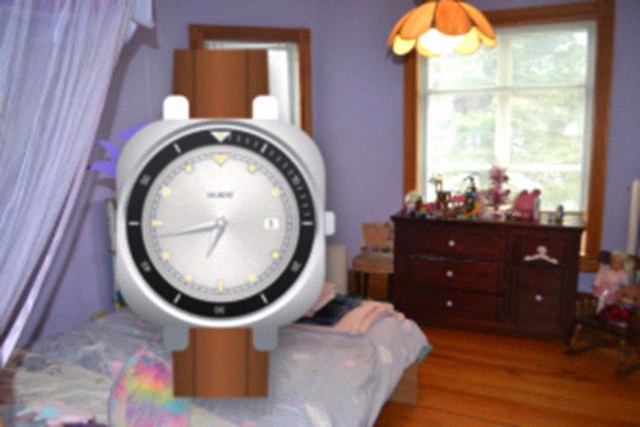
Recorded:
{"hour": 6, "minute": 43}
